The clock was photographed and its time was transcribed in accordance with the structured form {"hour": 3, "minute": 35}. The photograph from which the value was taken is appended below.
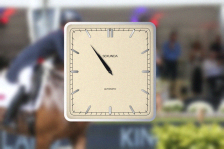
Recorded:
{"hour": 10, "minute": 54}
